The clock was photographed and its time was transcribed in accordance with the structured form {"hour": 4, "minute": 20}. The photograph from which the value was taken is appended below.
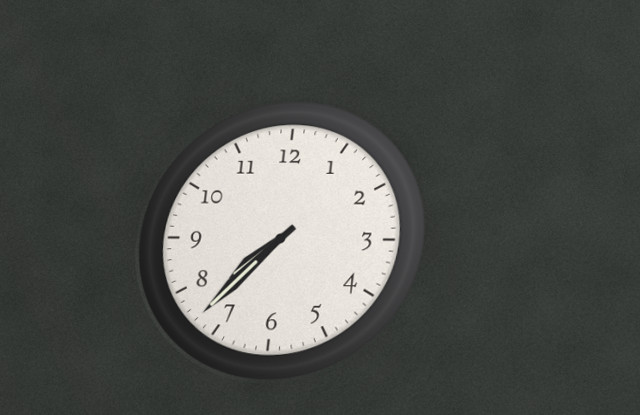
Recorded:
{"hour": 7, "minute": 37}
